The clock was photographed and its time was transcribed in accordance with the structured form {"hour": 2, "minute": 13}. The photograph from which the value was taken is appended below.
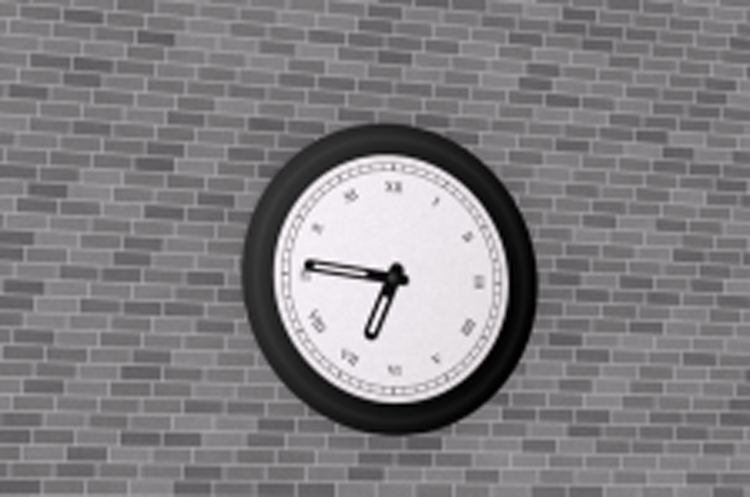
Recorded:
{"hour": 6, "minute": 46}
